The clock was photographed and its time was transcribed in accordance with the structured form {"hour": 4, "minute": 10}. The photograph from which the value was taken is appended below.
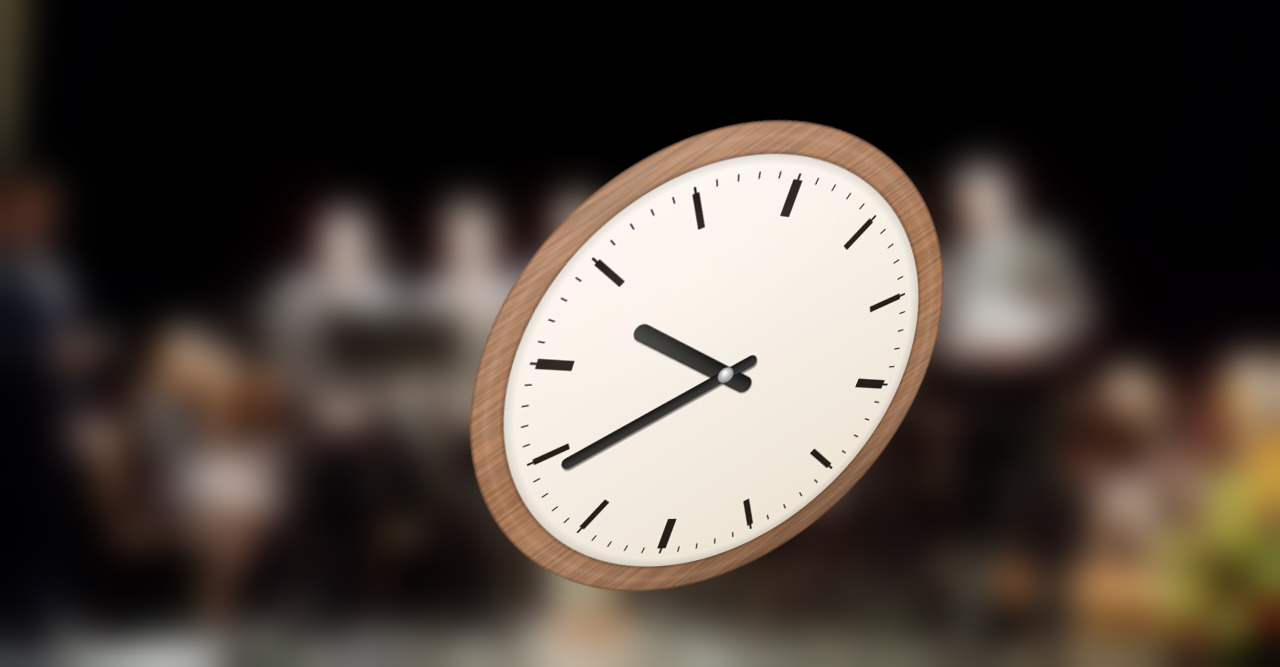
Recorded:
{"hour": 9, "minute": 39}
